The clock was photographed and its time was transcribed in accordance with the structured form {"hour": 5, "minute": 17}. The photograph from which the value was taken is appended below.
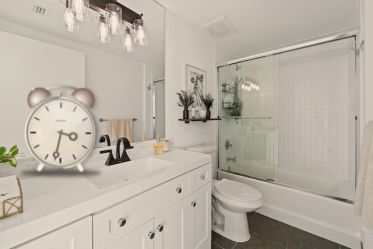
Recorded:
{"hour": 3, "minute": 32}
